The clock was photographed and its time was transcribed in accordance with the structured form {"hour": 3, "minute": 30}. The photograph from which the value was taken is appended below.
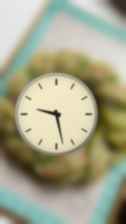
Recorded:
{"hour": 9, "minute": 28}
